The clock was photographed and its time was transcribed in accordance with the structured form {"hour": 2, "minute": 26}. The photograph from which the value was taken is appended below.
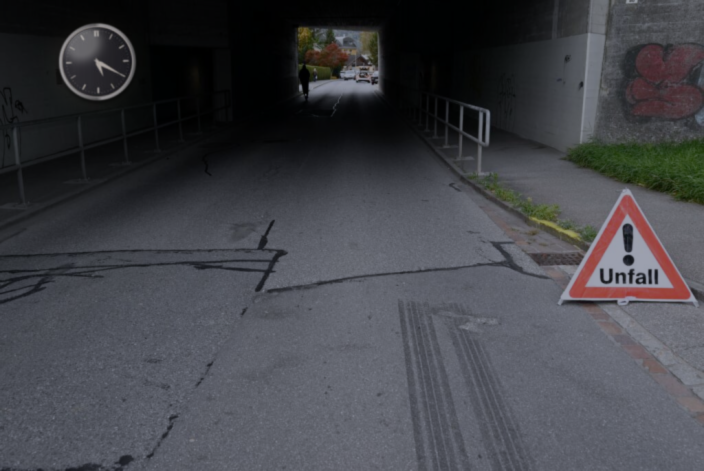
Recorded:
{"hour": 5, "minute": 20}
